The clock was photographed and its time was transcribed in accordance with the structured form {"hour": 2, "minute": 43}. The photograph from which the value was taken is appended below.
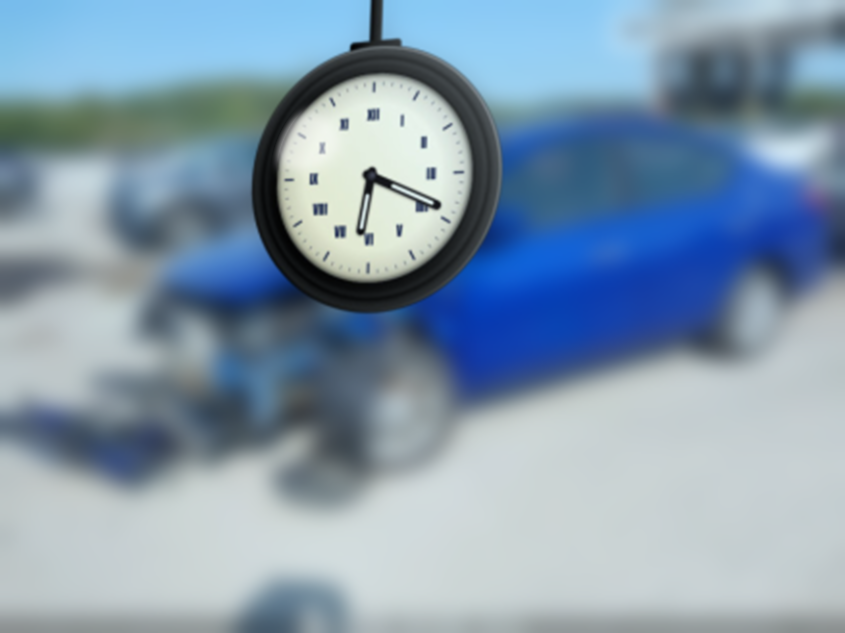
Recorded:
{"hour": 6, "minute": 19}
